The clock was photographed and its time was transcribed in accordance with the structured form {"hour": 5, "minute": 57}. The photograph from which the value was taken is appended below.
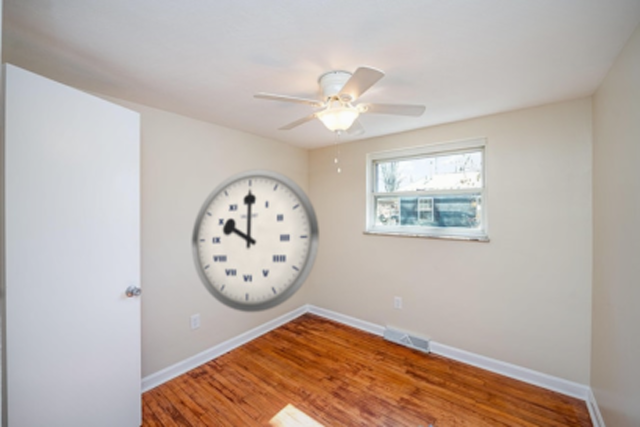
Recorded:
{"hour": 10, "minute": 0}
